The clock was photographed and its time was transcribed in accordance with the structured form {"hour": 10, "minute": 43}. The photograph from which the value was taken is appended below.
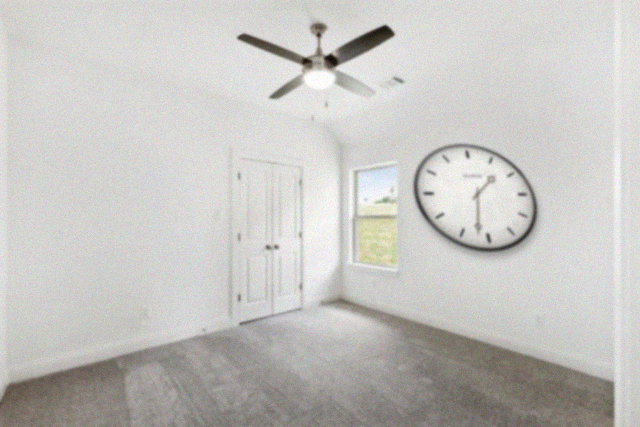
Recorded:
{"hour": 1, "minute": 32}
